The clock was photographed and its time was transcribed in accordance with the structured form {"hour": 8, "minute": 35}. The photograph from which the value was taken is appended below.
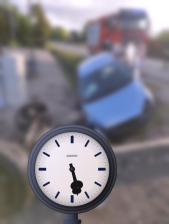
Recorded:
{"hour": 5, "minute": 28}
